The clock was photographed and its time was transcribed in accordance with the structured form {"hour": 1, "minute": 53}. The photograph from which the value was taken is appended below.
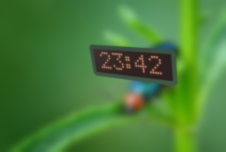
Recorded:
{"hour": 23, "minute": 42}
